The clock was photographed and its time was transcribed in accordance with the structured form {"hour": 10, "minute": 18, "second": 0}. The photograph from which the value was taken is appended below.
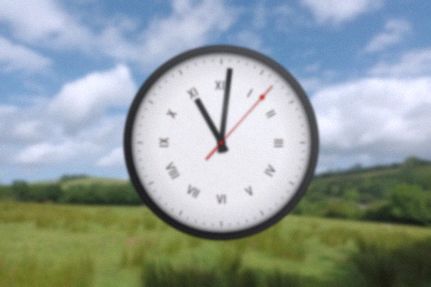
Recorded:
{"hour": 11, "minute": 1, "second": 7}
